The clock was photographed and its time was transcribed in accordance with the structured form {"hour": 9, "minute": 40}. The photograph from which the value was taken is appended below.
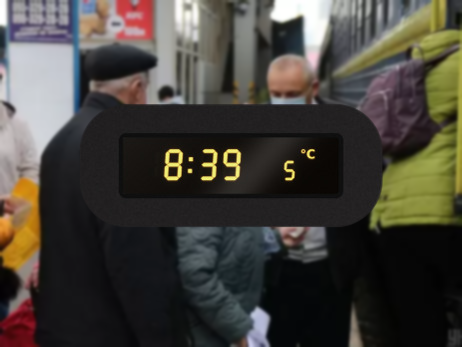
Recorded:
{"hour": 8, "minute": 39}
